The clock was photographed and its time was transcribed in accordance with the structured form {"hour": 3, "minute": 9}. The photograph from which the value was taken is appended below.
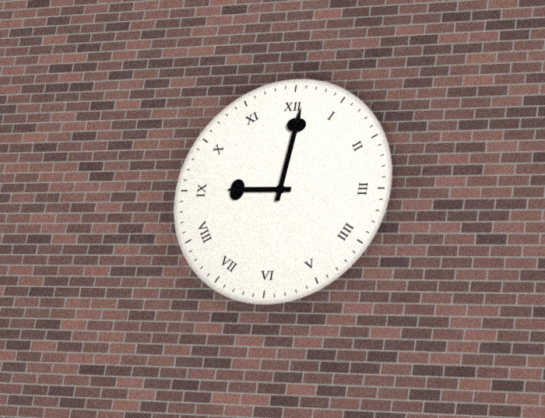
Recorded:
{"hour": 9, "minute": 1}
